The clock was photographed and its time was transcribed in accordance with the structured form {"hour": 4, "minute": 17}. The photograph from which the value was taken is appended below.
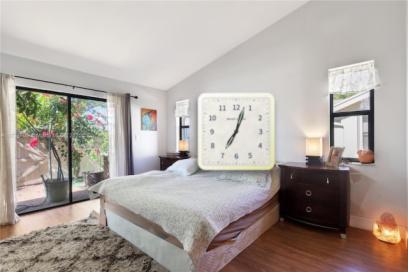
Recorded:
{"hour": 7, "minute": 3}
